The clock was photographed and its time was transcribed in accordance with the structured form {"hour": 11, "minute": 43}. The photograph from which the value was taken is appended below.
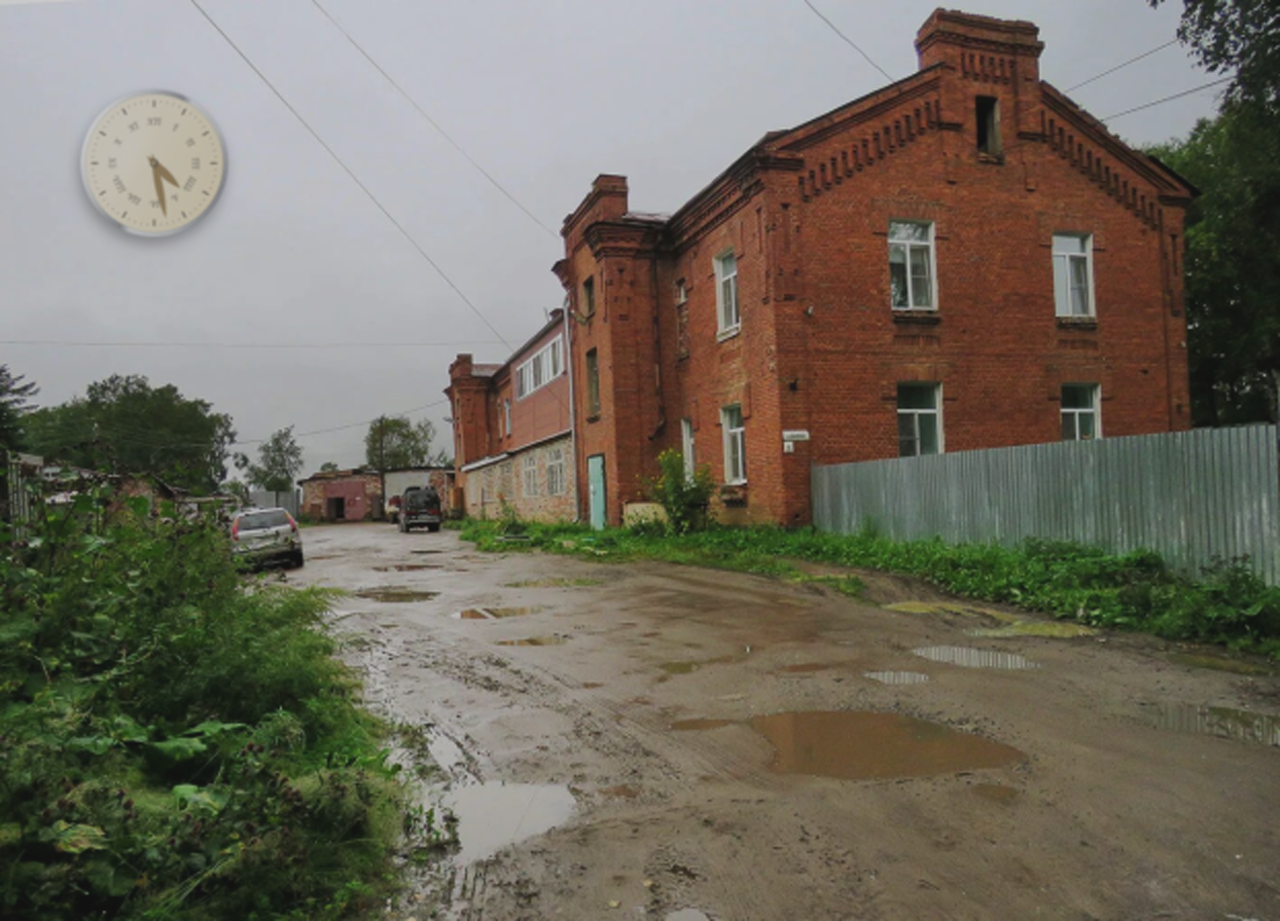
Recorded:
{"hour": 4, "minute": 28}
